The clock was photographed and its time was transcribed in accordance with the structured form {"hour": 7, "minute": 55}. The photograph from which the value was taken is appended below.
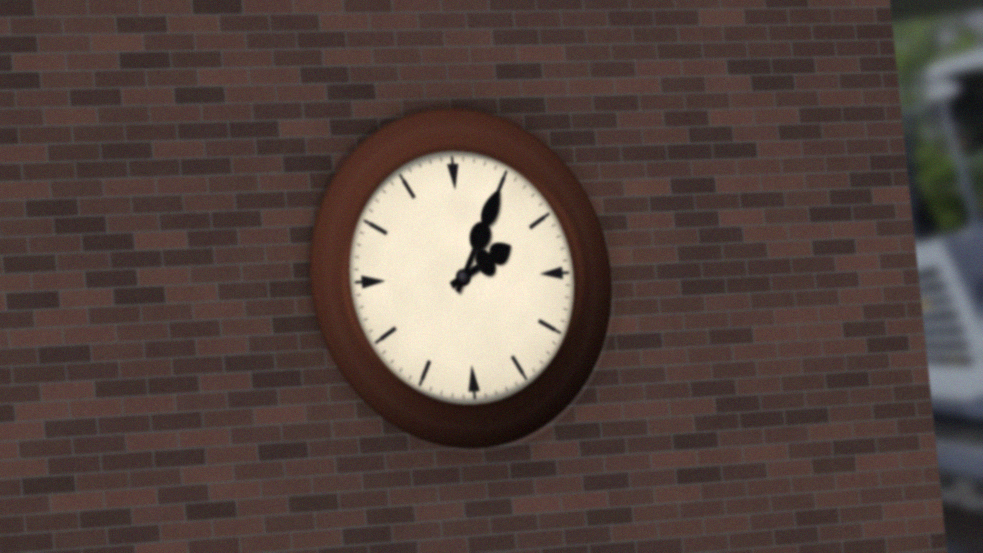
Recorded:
{"hour": 2, "minute": 5}
